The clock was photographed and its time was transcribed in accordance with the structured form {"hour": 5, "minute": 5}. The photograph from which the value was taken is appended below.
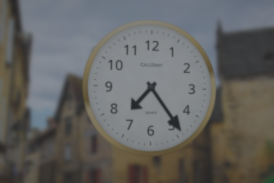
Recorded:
{"hour": 7, "minute": 24}
